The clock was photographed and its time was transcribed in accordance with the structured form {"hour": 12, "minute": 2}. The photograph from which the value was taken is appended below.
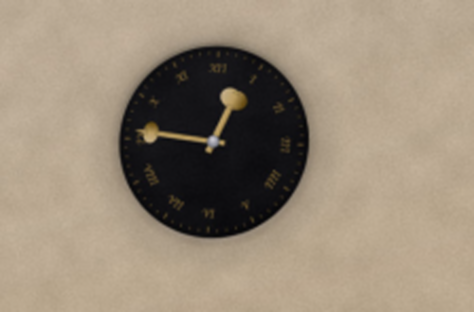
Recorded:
{"hour": 12, "minute": 46}
